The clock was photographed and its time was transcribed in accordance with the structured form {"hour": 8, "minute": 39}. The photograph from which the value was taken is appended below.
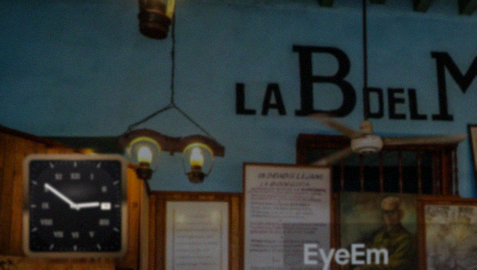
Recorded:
{"hour": 2, "minute": 51}
